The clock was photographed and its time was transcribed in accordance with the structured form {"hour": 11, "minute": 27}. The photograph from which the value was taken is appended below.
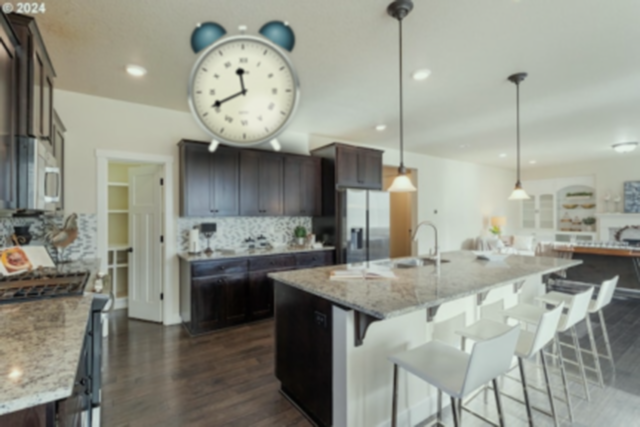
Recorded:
{"hour": 11, "minute": 41}
